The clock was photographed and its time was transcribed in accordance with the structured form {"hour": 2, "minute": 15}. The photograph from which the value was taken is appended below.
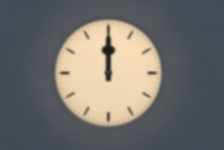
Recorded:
{"hour": 12, "minute": 0}
